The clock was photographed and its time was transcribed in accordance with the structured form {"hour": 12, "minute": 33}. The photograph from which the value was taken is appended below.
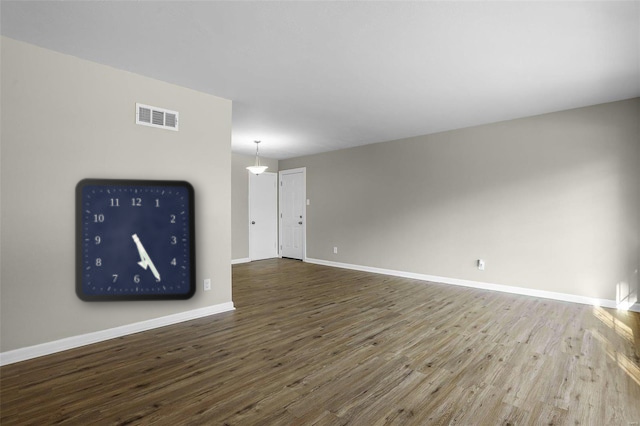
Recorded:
{"hour": 5, "minute": 25}
